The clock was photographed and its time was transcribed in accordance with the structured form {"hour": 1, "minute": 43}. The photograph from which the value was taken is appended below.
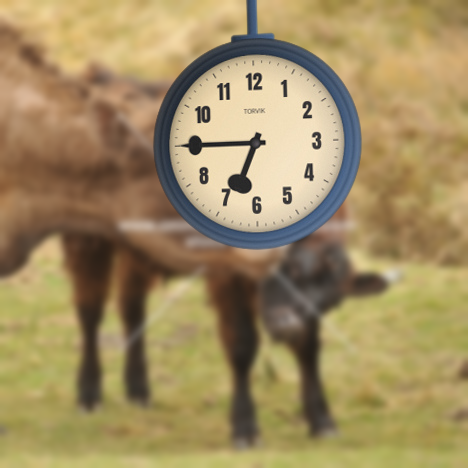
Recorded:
{"hour": 6, "minute": 45}
